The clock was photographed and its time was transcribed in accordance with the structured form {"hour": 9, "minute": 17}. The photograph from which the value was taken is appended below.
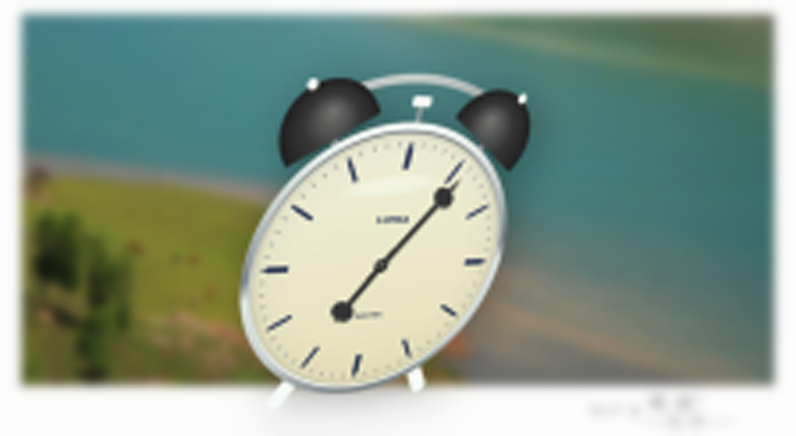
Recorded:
{"hour": 7, "minute": 6}
